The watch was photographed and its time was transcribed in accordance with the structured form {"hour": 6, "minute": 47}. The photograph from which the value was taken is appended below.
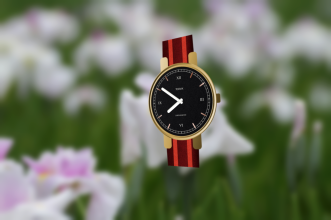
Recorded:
{"hour": 7, "minute": 51}
